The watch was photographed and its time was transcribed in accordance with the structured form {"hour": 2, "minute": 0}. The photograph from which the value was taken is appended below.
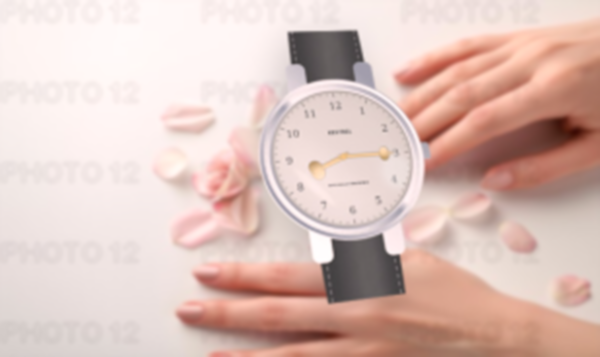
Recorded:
{"hour": 8, "minute": 15}
